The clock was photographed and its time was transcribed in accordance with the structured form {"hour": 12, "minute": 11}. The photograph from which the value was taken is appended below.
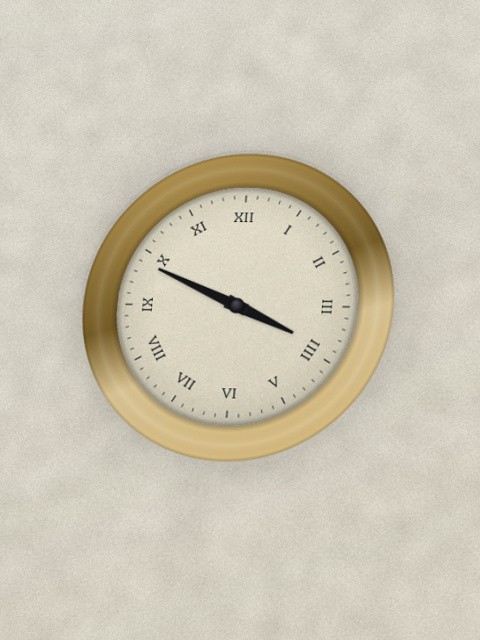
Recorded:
{"hour": 3, "minute": 49}
